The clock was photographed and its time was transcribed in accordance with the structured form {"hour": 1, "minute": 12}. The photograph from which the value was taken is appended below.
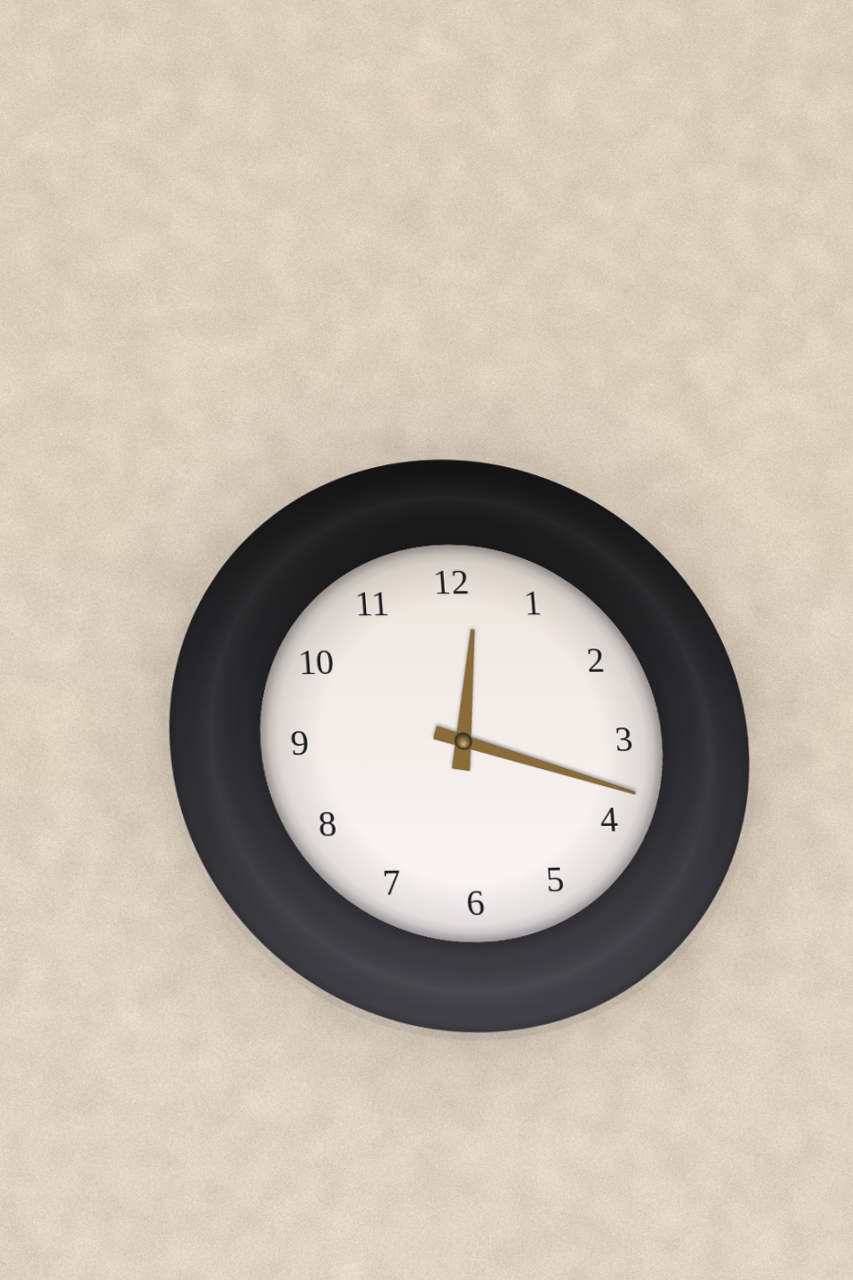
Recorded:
{"hour": 12, "minute": 18}
